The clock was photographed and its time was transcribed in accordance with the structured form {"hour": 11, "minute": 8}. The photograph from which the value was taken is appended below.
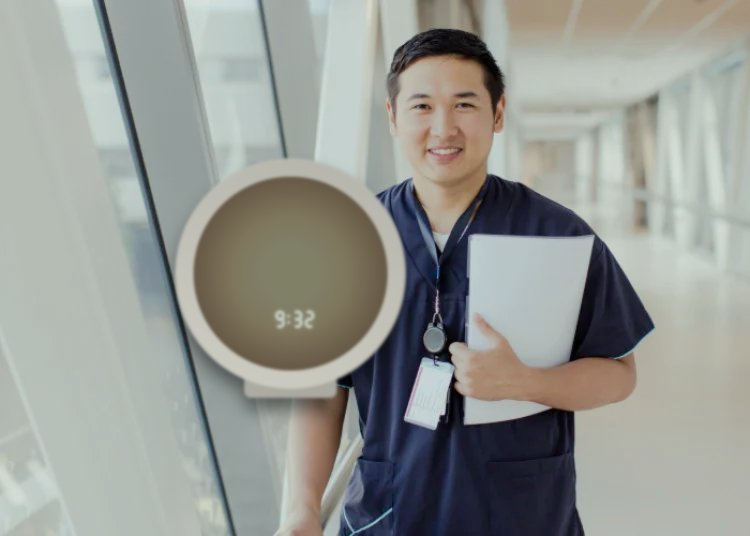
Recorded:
{"hour": 9, "minute": 32}
